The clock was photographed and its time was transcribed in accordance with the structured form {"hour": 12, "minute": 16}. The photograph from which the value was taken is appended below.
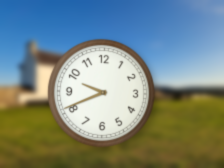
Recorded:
{"hour": 9, "minute": 41}
